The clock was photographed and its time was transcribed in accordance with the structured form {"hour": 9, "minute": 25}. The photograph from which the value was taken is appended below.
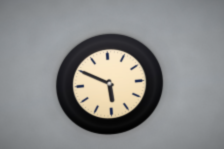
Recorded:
{"hour": 5, "minute": 50}
